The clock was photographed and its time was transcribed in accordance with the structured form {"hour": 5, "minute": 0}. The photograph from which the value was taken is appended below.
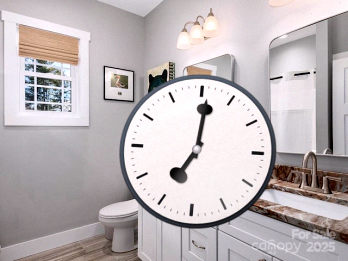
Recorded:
{"hour": 7, "minute": 1}
